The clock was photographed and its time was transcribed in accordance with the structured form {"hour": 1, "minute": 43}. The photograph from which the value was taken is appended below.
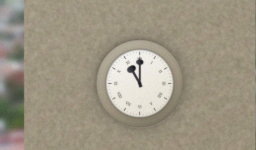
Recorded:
{"hour": 11, "minute": 0}
